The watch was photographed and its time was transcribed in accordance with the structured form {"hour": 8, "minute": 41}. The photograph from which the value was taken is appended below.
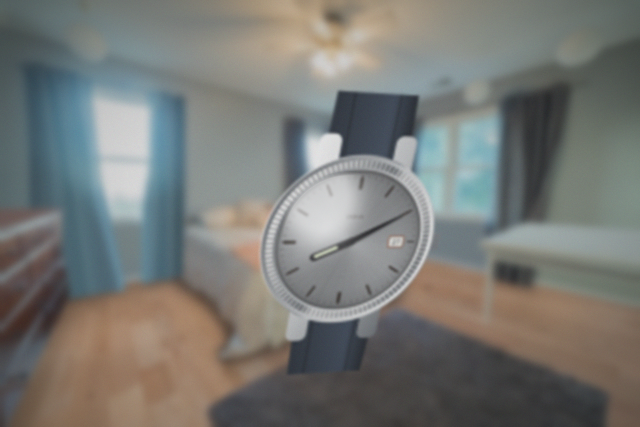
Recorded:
{"hour": 8, "minute": 10}
